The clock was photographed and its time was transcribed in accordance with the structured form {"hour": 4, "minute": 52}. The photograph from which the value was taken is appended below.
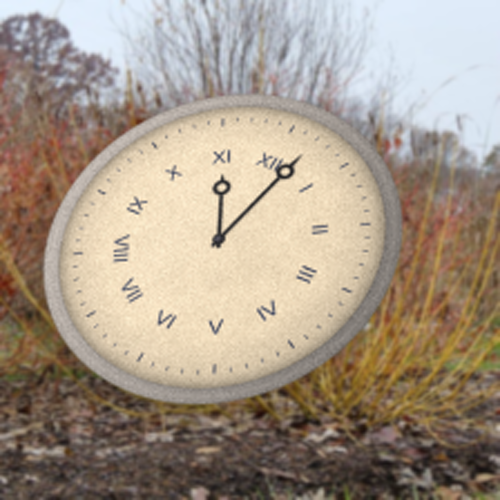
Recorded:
{"hour": 11, "minute": 2}
